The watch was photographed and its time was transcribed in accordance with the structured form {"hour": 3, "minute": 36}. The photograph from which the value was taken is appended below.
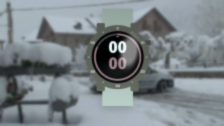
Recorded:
{"hour": 0, "minute": 0}
